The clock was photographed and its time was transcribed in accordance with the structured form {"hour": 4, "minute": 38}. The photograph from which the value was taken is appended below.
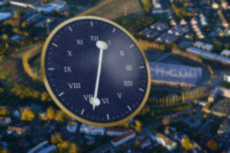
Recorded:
{"hour": 12, "minute": 33}
